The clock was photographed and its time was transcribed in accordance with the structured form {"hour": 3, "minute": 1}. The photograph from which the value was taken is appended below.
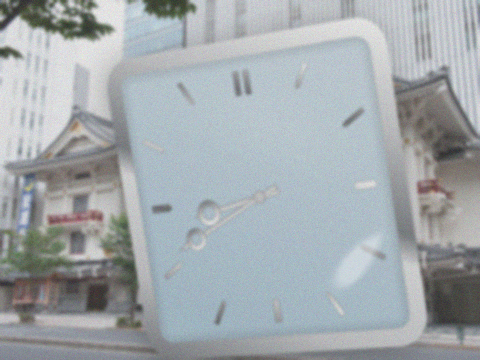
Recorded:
{"hour": 8, "minute": 41}
